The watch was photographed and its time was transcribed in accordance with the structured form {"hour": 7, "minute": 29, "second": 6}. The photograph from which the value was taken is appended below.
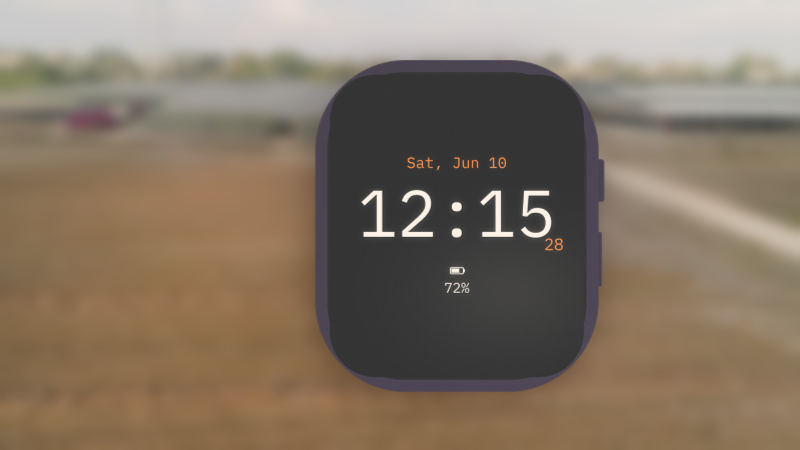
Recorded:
{"hour": 12, "minute": 15, "second": 28}
